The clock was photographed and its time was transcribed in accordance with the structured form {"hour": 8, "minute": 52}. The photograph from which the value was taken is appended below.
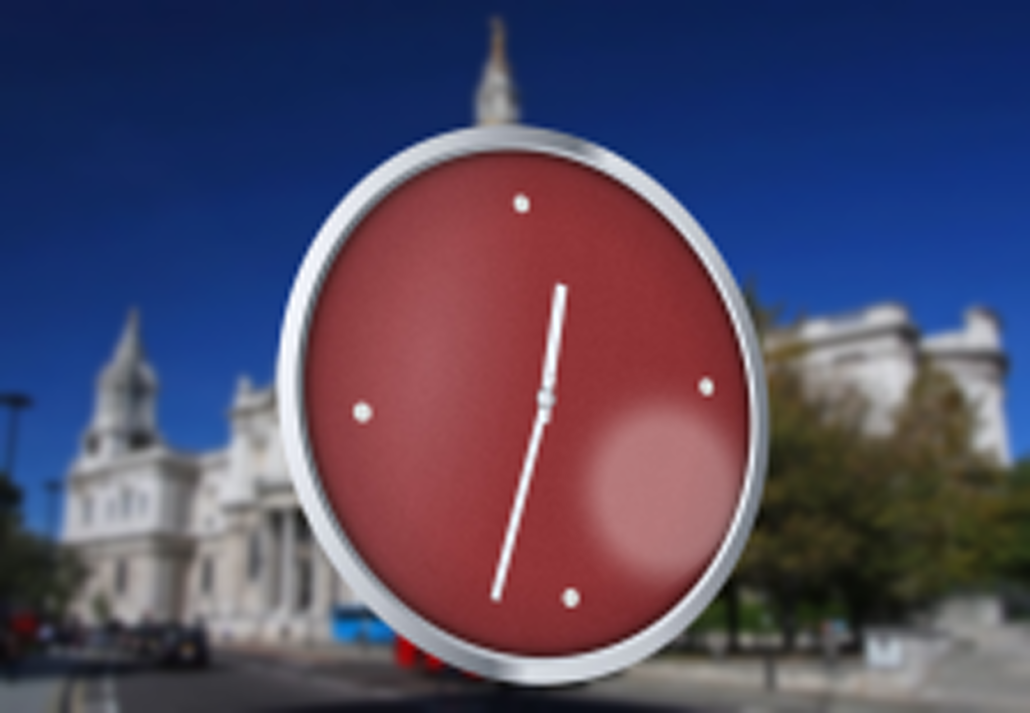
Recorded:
{"hour": 12, "minute": 34}
